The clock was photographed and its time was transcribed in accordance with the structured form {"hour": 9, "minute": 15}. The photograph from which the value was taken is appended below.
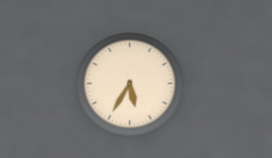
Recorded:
{"hour": 5, "minute": 35}
